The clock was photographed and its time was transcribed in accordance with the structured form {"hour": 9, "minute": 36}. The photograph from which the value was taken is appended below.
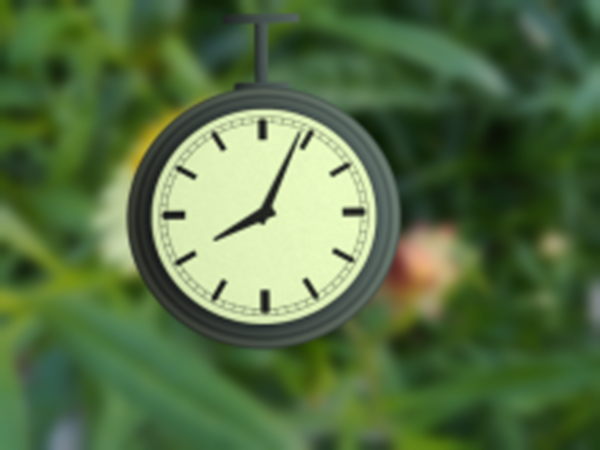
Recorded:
{"hour": 8, "minute": 4}
